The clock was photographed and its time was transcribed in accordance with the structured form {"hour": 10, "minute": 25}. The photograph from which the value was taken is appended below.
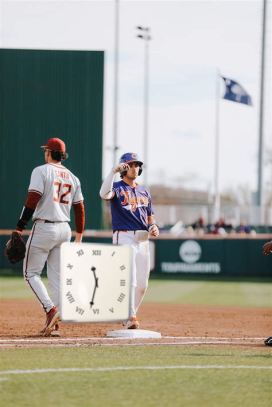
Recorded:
{"hour": 11, "minute": 32}
